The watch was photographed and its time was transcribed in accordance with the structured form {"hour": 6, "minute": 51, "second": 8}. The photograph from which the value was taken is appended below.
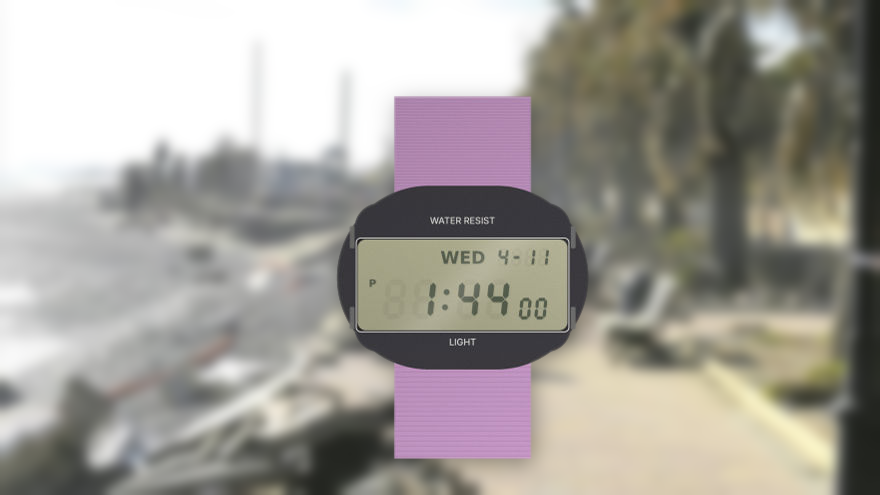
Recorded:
{"hour": 1, "minute": 44, "second": 0}
